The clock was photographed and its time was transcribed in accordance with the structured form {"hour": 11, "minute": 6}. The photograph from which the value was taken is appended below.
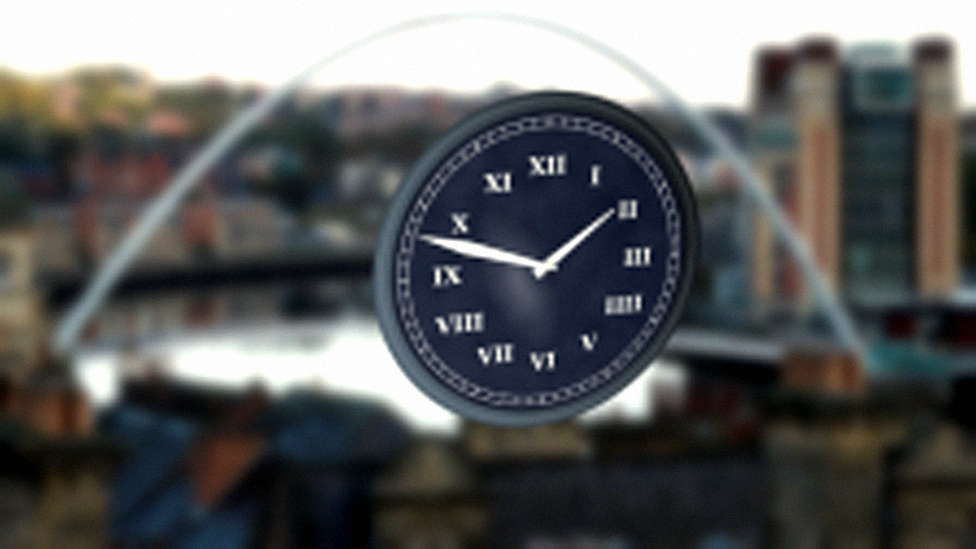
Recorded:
{"hour": 1, "minute": 48}
